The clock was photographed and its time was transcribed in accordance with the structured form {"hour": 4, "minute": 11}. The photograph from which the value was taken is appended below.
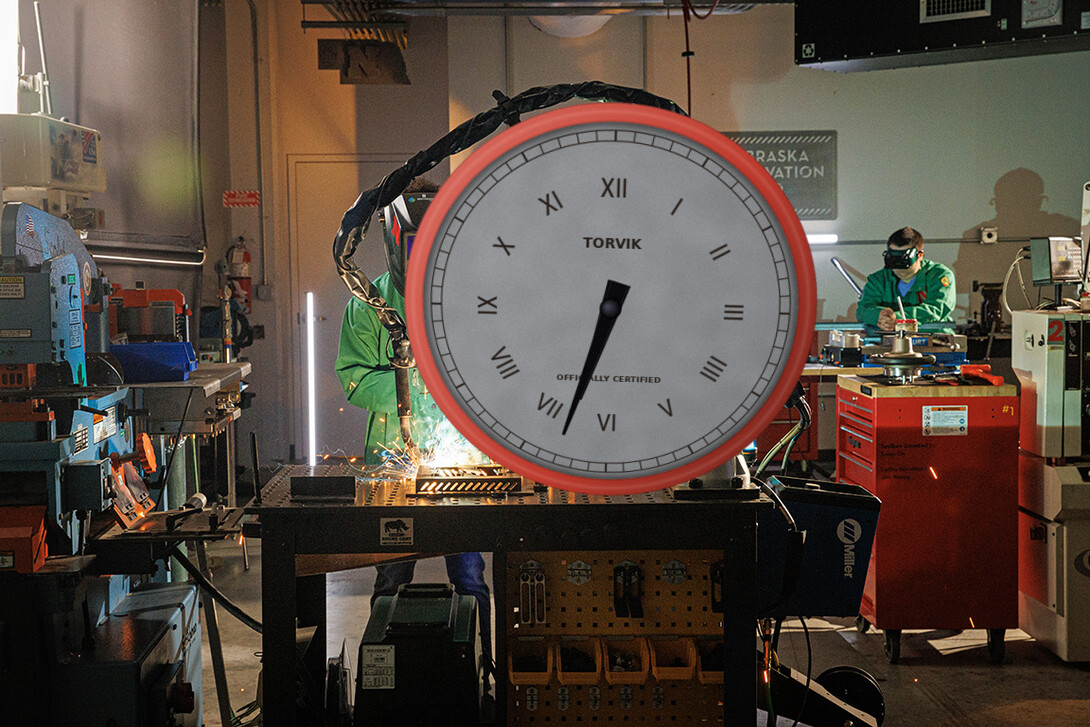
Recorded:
{"hour": 6, "minute": 33}
